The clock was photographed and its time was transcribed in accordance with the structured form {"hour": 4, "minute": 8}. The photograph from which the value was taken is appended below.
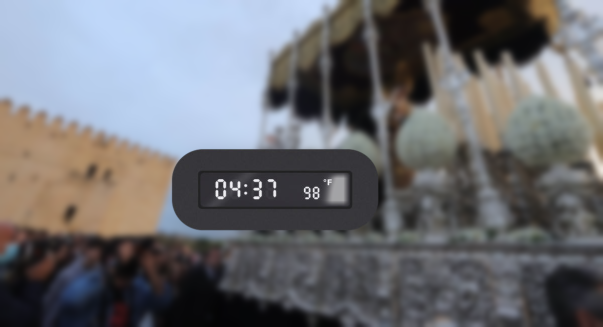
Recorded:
{"hour": 4, "minute": 37}
